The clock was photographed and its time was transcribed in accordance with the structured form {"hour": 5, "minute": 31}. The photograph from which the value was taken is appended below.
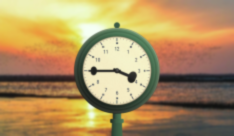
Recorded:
{"hour": 3, "minute": 45}
